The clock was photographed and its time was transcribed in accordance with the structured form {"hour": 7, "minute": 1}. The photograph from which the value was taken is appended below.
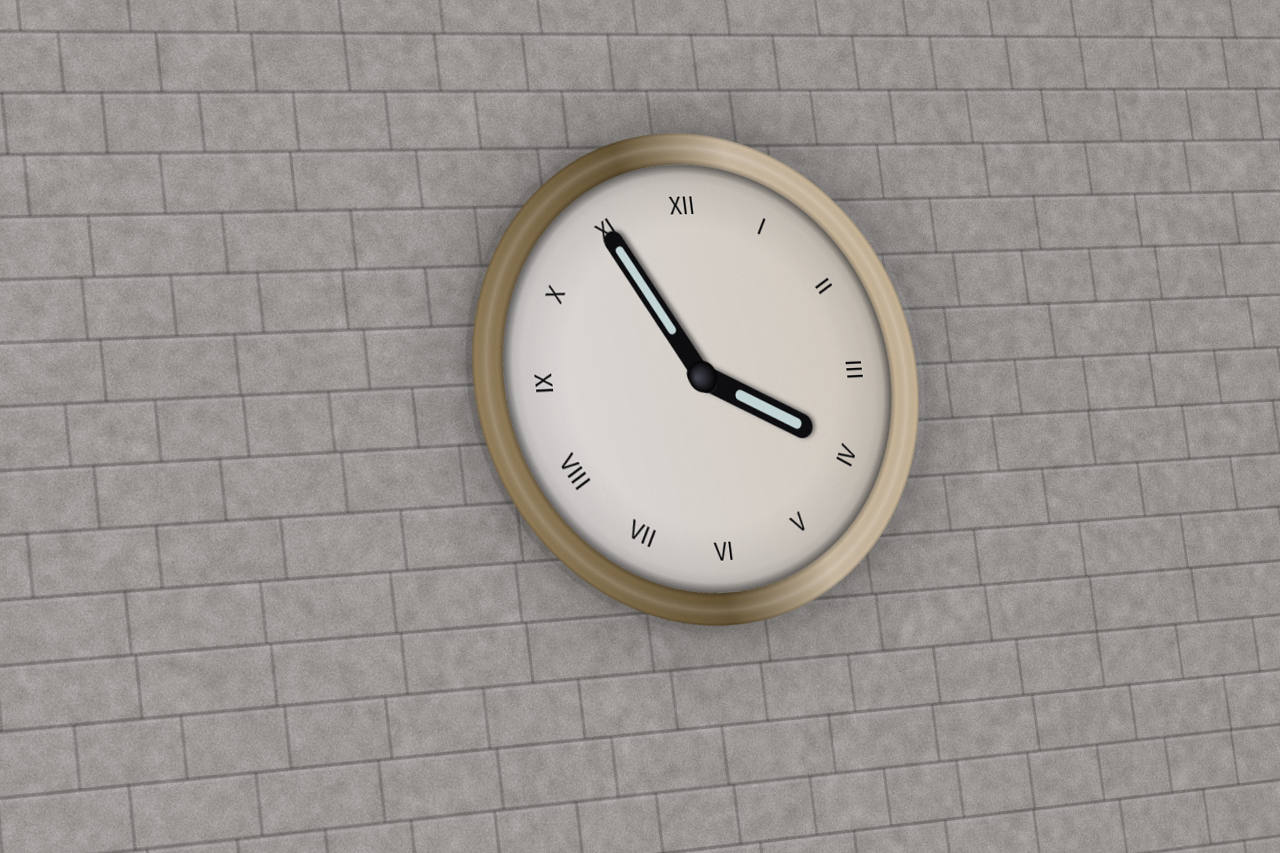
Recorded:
{"hour": 3, "minute": 55}
